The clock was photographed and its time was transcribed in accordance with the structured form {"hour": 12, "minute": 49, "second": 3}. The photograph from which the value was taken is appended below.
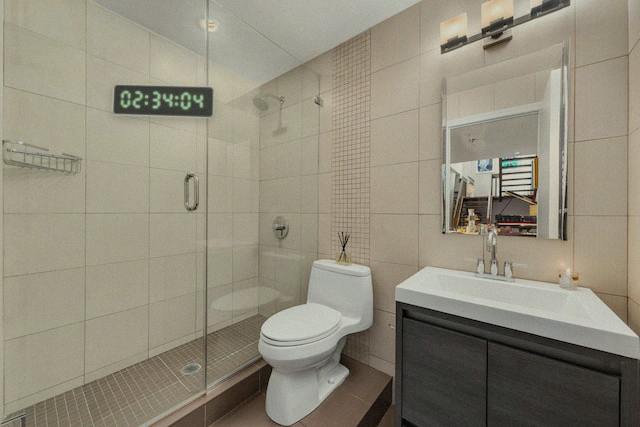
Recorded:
{"hour": 2, "minute": 34, "second": 4}
